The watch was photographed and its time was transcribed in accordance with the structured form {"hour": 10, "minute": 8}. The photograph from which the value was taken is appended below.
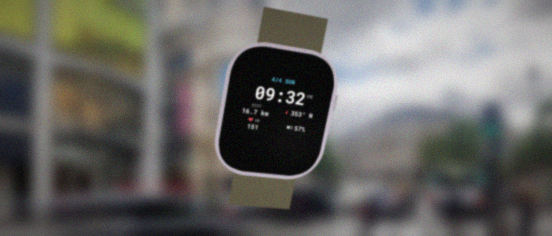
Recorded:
{"hour": 9, "minute": 32}
